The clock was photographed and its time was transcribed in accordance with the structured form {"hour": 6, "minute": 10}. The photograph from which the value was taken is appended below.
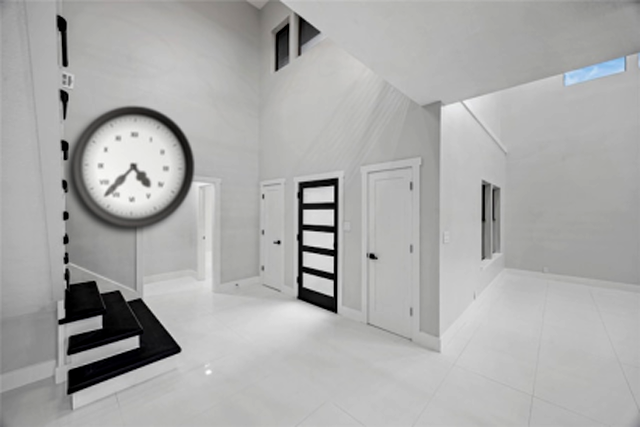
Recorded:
{"hour": 4, "minute": 37}
